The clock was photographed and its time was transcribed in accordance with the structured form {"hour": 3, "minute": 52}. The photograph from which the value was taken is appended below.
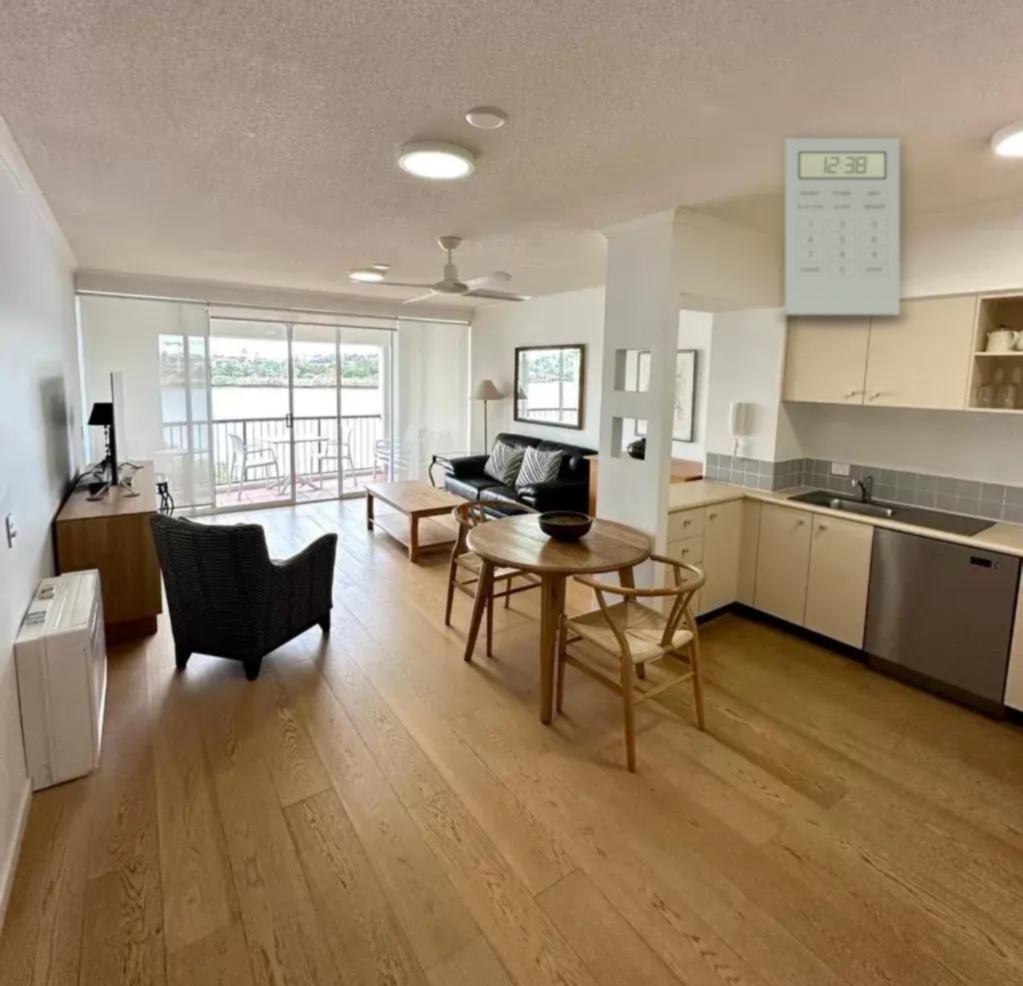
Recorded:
{"hour": 12, "minute": 38}
